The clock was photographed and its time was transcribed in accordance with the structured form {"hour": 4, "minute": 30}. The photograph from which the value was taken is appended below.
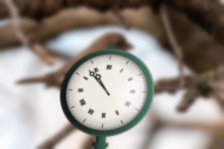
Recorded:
{"hour": 10, "minute": 53}
